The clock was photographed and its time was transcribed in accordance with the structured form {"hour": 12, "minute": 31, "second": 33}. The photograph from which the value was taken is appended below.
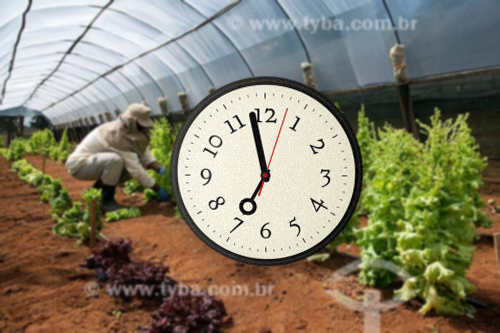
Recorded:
{"hour": 6, "minute": 58, "second": 3}
